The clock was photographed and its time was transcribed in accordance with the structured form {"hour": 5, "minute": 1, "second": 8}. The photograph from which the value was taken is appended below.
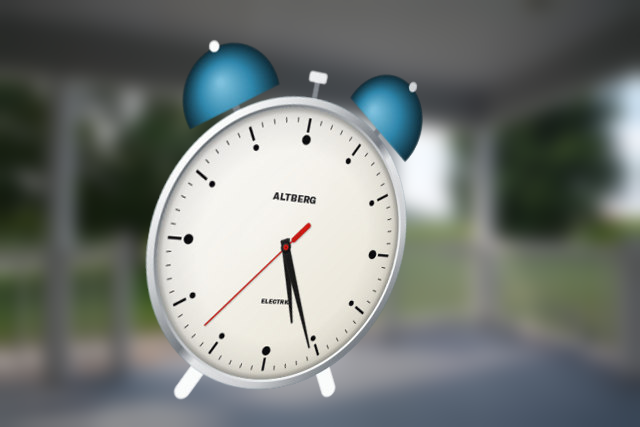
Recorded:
{"hour": 5, "minute": 25, "second": 37}
